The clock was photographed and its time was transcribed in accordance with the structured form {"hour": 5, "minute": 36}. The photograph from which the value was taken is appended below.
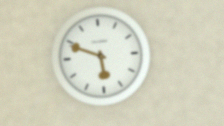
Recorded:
{"hour": 5, "minute": 49}
